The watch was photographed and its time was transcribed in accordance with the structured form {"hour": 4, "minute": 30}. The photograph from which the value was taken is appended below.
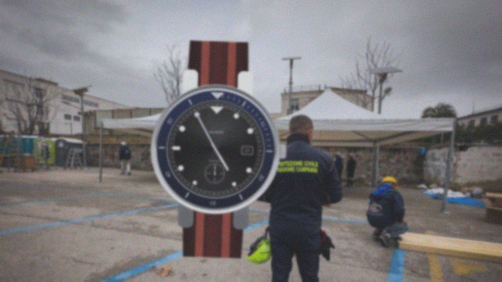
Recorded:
{"hour": 4, "minute": 55}
